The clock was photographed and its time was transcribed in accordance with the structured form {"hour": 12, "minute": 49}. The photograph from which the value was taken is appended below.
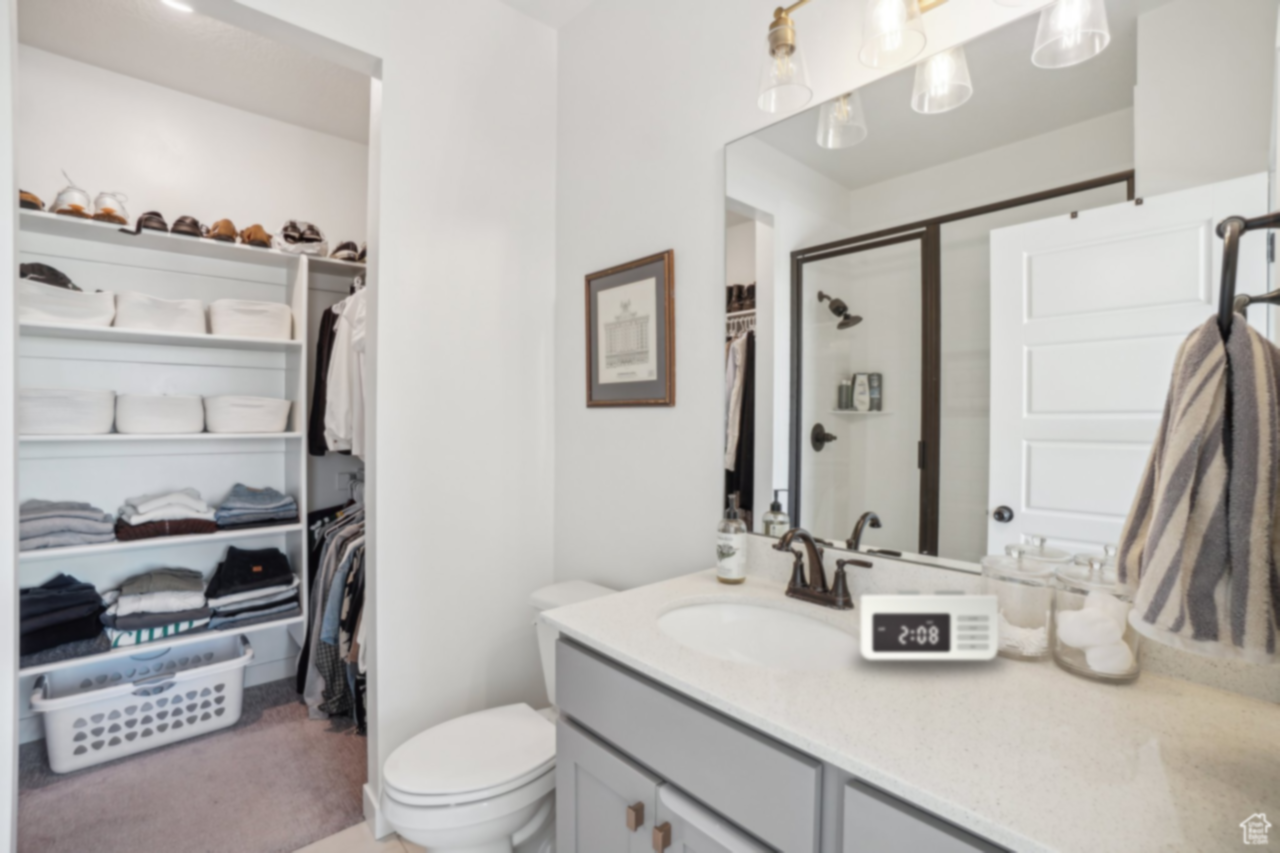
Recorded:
{"hour": 2, "minute": 8}
